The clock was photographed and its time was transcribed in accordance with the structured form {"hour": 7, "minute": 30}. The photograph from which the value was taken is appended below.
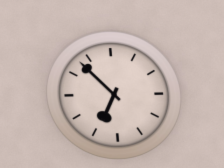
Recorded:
{"hour": 6, "minute": 53}
